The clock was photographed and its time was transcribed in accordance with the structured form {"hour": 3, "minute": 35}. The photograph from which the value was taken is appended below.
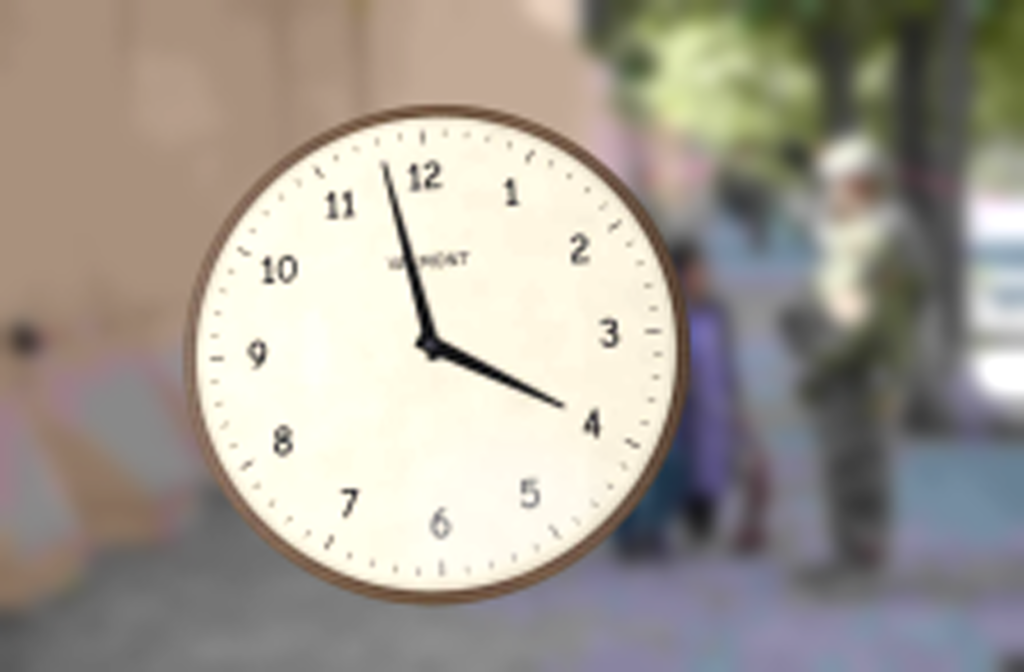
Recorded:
{"hour": 3, "minute": 58}
